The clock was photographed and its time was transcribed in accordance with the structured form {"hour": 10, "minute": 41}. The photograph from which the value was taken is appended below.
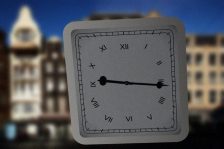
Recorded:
{"hour": 9, "minute": 16}
